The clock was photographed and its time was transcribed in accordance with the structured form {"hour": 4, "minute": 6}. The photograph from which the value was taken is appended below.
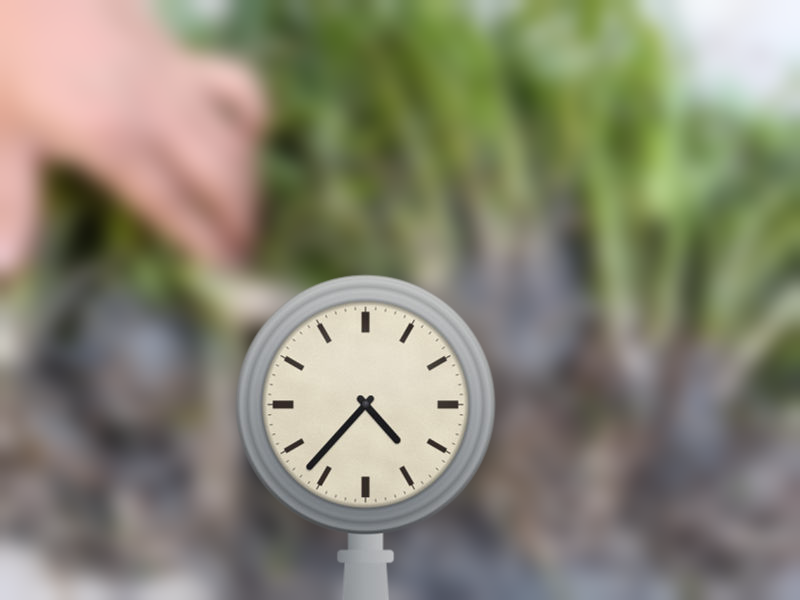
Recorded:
{"hour": 4, "minute": 37}
